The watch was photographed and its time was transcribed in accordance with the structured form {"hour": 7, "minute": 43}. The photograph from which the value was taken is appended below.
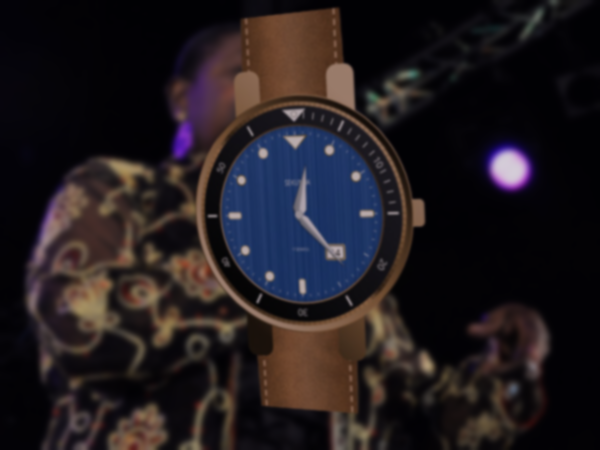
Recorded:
{"hour": 12, "minute": 23}
